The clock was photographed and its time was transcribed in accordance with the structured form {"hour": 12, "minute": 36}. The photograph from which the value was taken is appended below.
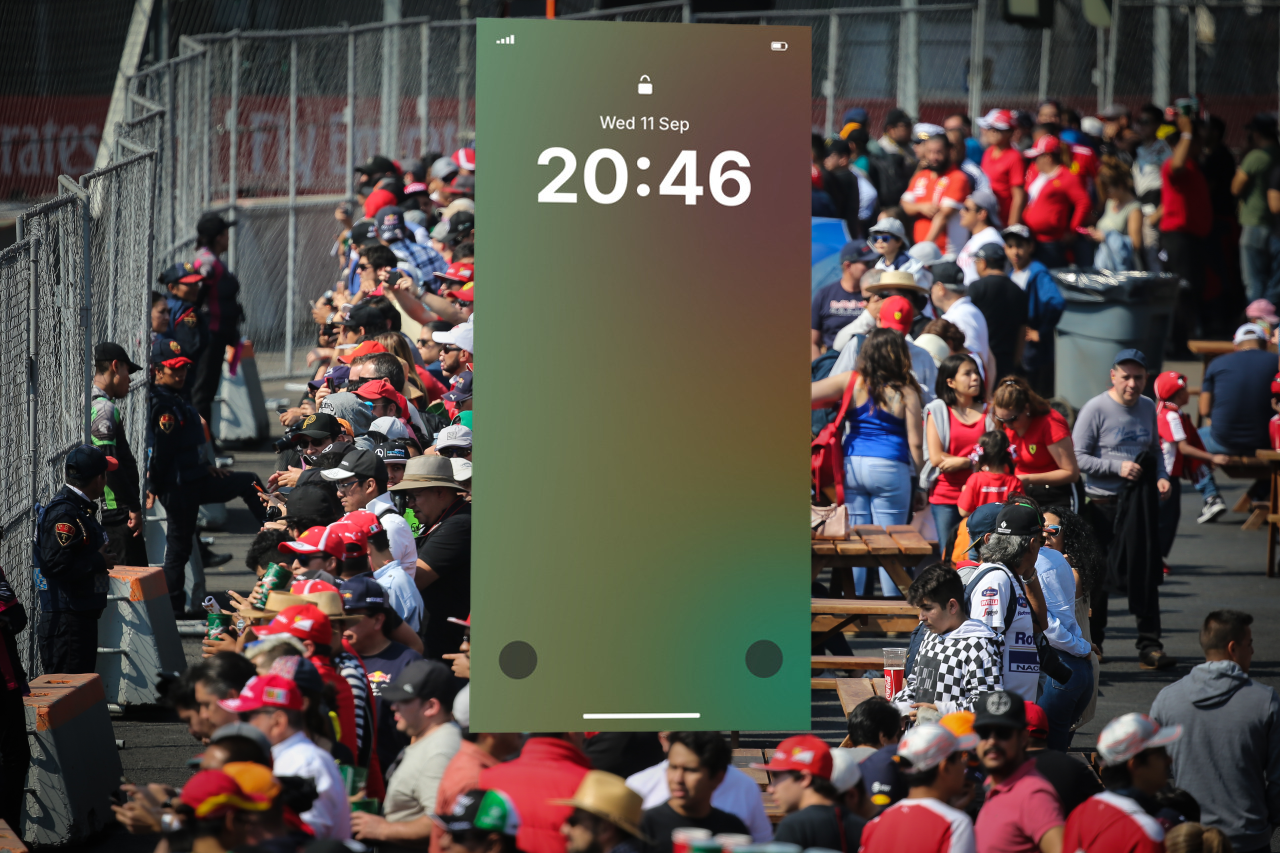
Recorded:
{"hour": 20, "minute": 46}
